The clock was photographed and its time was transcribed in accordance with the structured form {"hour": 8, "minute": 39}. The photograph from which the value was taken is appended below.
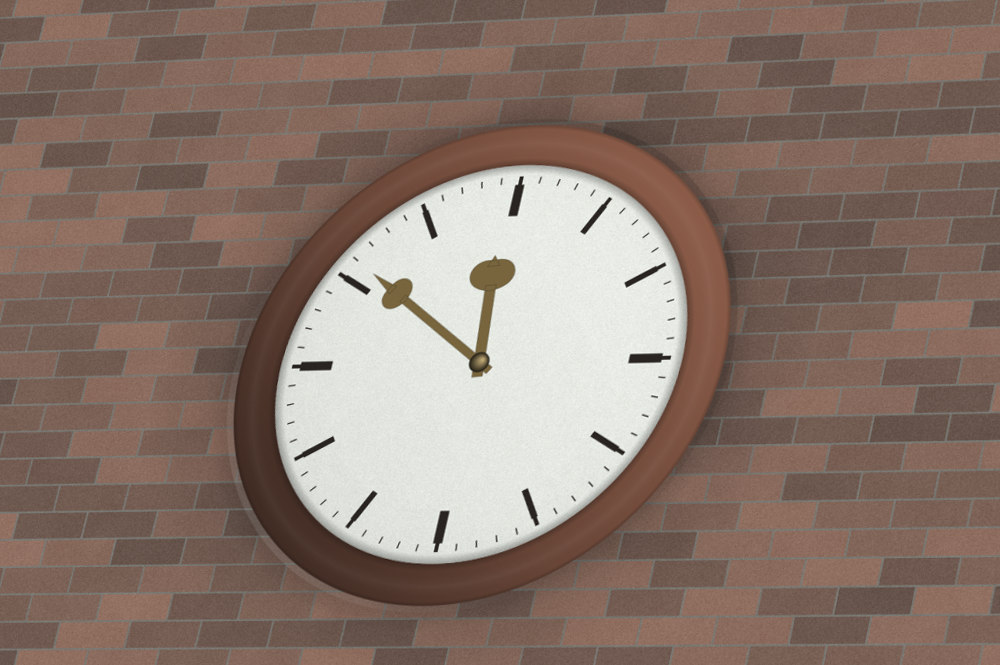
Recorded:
{"hour": 11, "minute": 51}
